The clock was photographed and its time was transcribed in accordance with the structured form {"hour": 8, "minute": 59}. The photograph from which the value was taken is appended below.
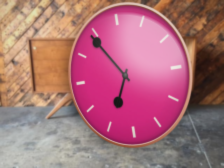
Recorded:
{"hour": 6, "minute": 54}
